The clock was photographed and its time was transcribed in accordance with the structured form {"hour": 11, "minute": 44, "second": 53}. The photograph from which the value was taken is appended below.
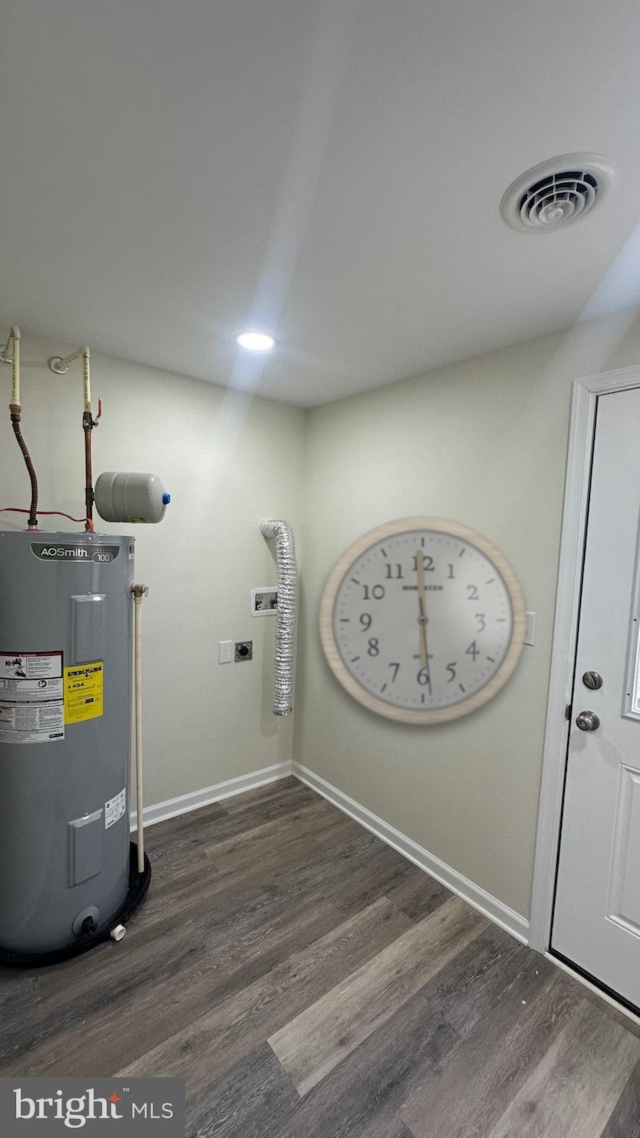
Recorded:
{"hour": 5, "minute": 59, "second": 29}
